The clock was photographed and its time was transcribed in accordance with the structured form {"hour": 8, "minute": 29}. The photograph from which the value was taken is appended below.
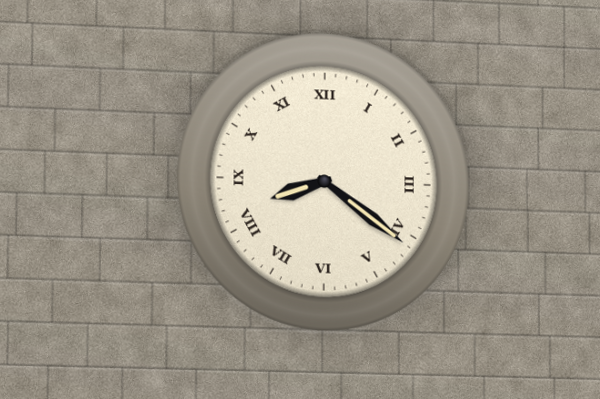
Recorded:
{"hour": 8, "minute": 21}
